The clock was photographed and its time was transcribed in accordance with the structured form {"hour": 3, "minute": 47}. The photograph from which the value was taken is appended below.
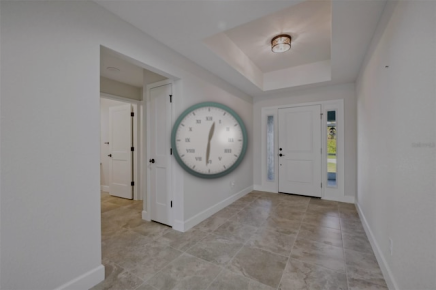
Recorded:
{"hour": 12, "minute": 31}
